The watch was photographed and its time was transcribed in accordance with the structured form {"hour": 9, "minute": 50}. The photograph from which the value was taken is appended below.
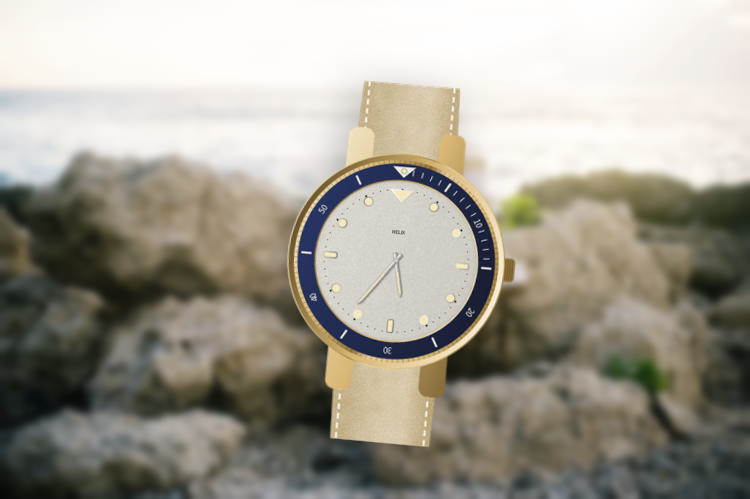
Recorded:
{"hour": 5, "minute": 36}
